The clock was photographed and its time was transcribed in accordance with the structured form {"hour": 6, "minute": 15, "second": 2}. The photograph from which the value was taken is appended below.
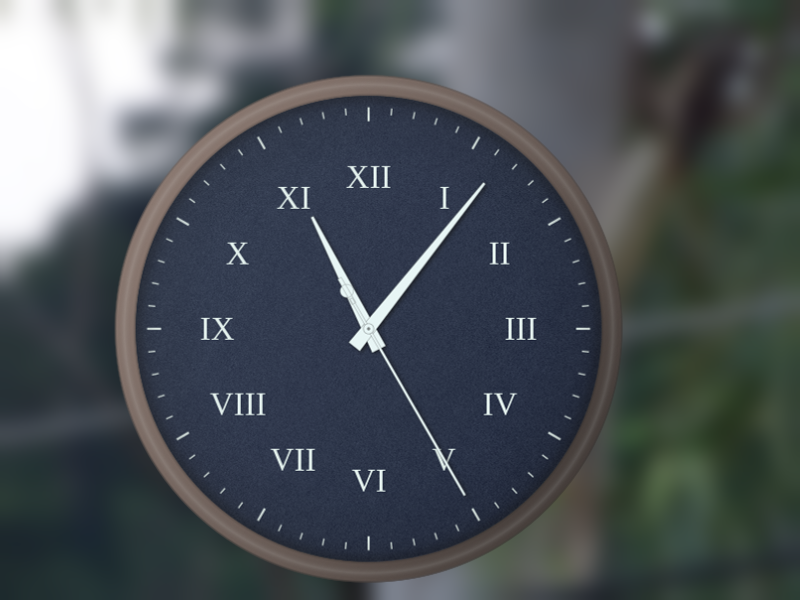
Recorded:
{"hour": 11, "minute": 6, "second": 25}
